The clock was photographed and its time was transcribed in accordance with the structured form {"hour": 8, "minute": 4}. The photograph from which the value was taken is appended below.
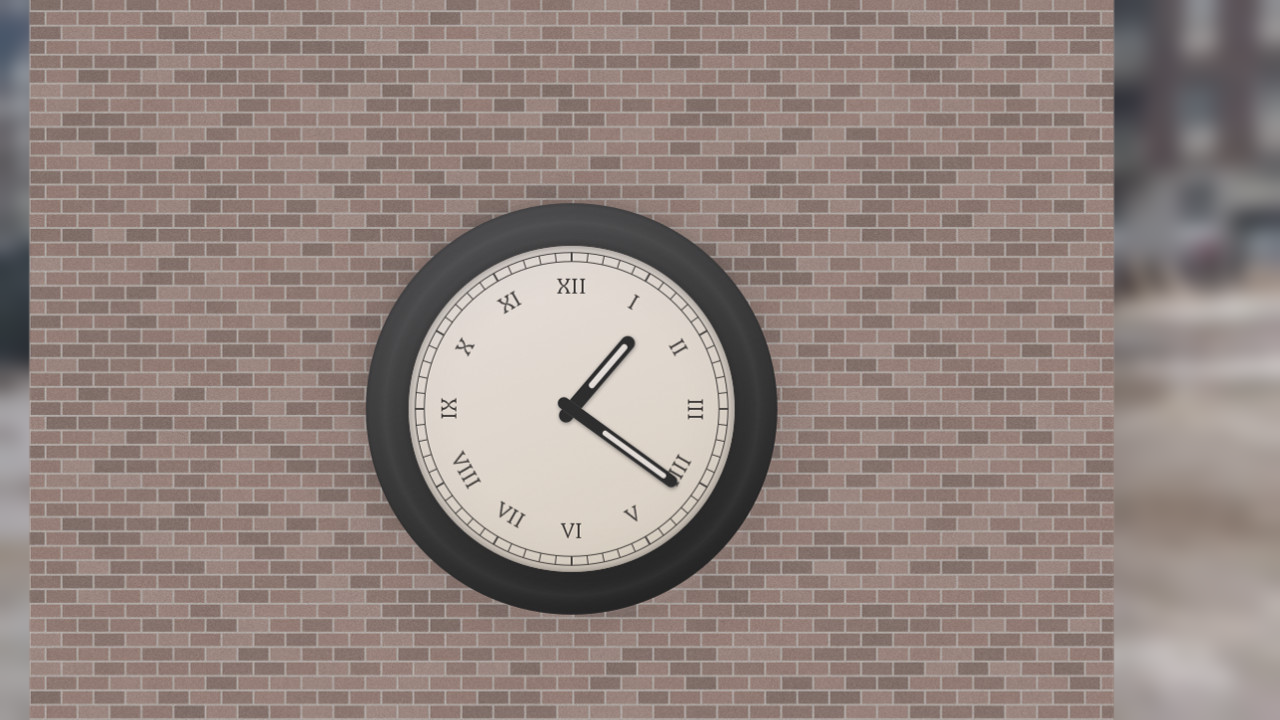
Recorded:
{"hour": 1, "minute": 21}
